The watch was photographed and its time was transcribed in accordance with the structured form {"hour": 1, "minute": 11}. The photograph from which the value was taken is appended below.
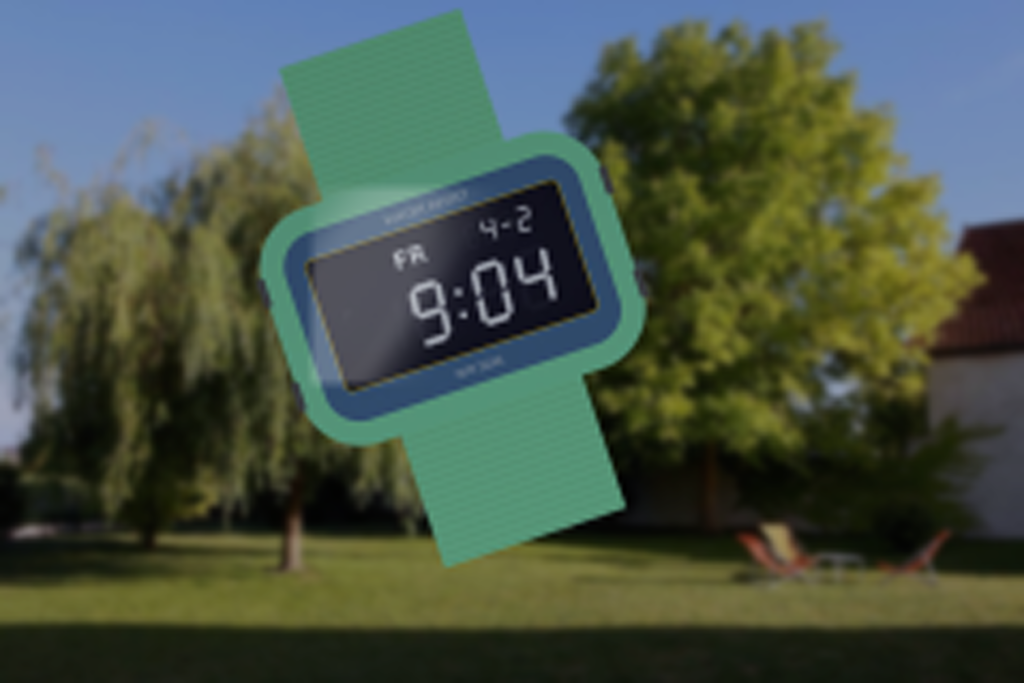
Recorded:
{"hour": 9, "minute": 4}
